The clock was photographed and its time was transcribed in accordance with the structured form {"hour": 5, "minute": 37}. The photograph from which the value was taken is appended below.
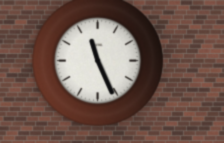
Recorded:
{"hour": 11, "minute": 26}
